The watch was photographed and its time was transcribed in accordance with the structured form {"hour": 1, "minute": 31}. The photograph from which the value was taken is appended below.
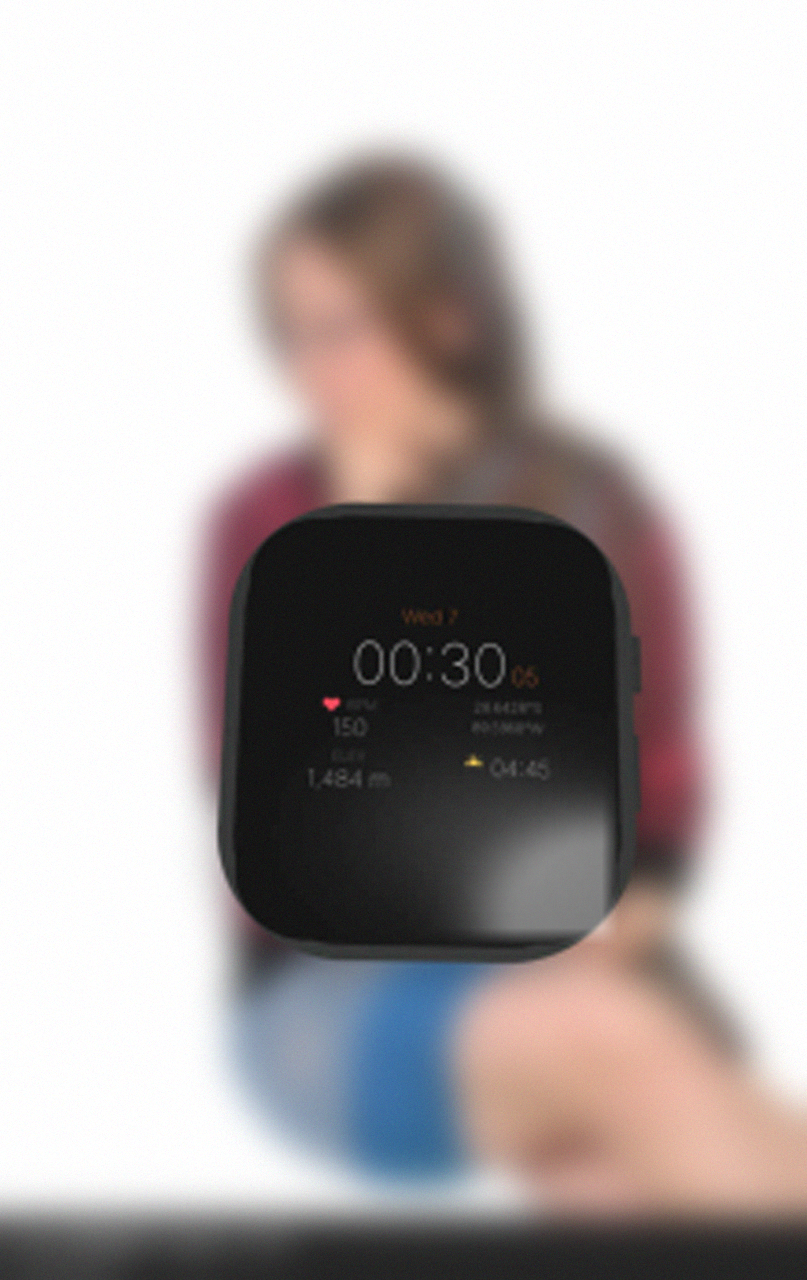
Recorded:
{"hour": 0, "minute": 30}
